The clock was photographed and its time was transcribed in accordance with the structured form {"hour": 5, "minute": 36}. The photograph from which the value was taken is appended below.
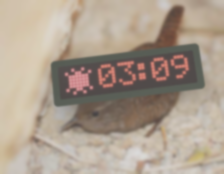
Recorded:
{"hour": 3, "minute": 9}
